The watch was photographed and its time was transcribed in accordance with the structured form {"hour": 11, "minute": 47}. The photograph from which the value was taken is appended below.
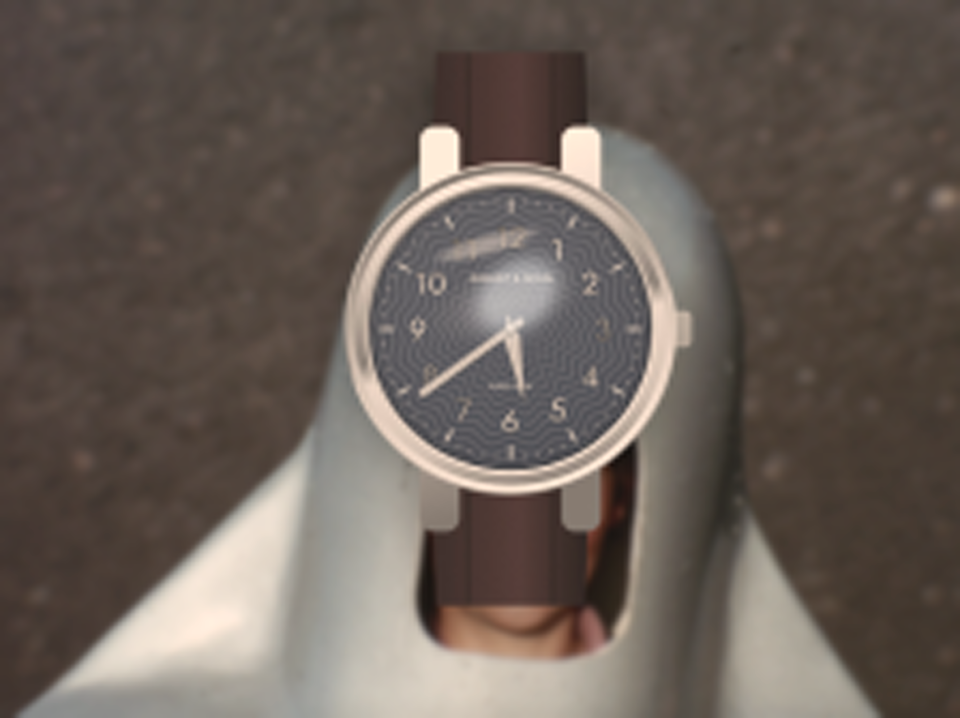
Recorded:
{"hour": 5, "minute": 39}
